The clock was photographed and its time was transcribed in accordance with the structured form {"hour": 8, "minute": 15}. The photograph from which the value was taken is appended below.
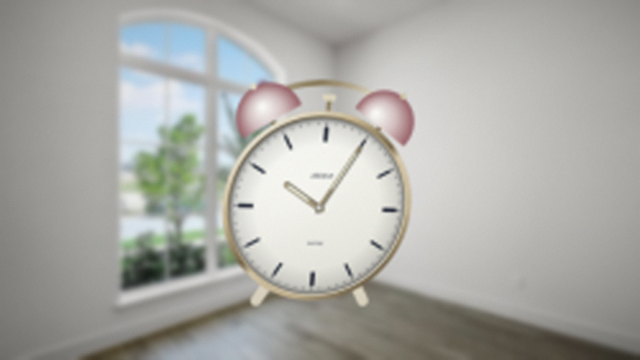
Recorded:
{"hour": 10, "minute": 5}
